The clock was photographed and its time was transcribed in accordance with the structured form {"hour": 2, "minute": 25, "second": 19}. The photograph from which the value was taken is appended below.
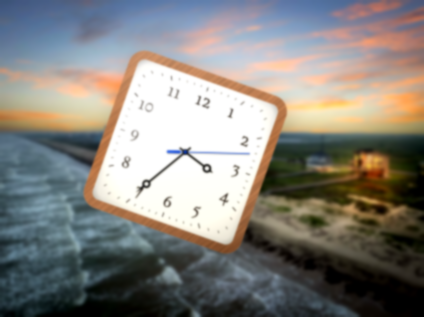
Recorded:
{"hour": 3, "minute": 35, "second": 12}
